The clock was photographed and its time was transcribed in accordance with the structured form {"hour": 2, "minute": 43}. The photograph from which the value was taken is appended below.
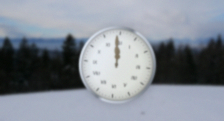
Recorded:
{"hour": 11, "minute": 59}
